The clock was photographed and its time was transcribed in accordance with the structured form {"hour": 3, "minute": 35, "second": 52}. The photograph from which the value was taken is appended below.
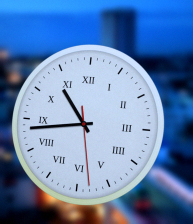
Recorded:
{"hour": 10, "minute": 43, "second": 28}
